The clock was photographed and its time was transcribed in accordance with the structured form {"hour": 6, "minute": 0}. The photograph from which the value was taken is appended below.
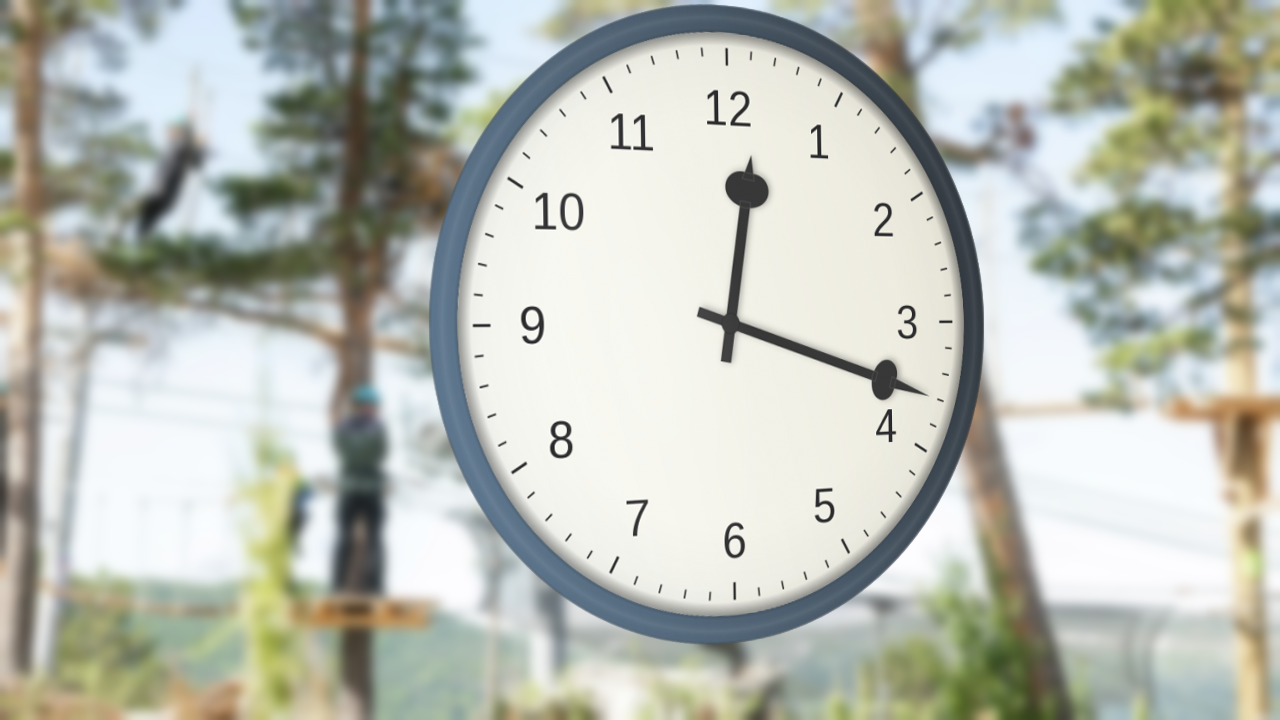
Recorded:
{"hour": 12, "minute": 18}
